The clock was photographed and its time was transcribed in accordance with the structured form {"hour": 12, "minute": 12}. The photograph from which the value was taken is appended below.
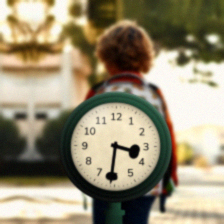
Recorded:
{"hour": 3, "minute": 31}
